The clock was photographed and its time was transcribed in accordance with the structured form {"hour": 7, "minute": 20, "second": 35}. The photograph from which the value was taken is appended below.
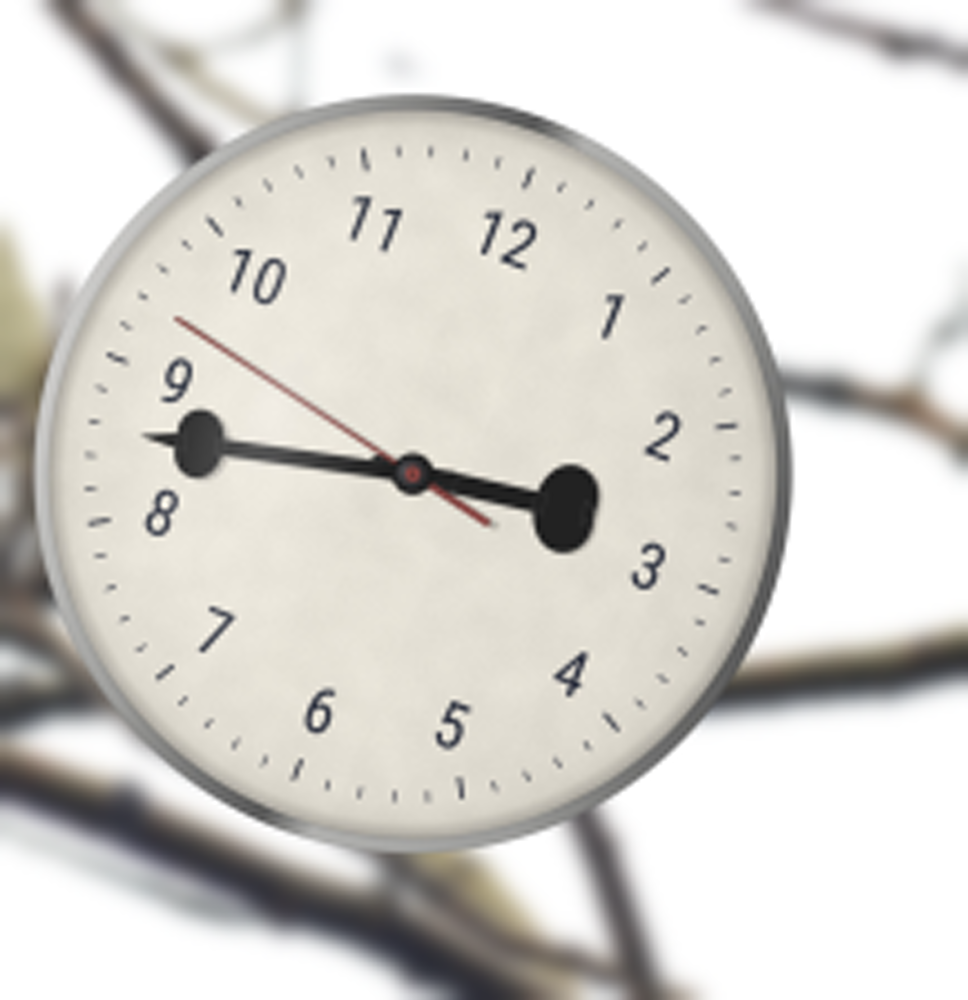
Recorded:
{"hour": 2, "minute": 42, "second": 47}
